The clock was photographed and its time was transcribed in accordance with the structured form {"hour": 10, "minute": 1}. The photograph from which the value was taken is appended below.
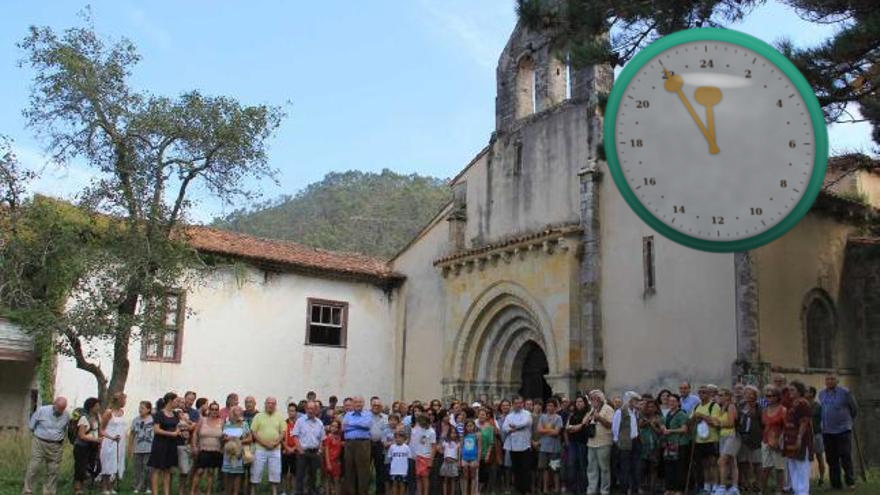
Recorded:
{"hour": 23, "minute": 55}
